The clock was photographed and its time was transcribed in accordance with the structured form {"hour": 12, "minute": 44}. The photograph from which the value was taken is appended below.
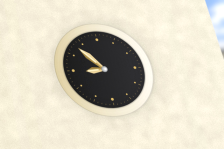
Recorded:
{"hour": 8, "minute": 53}
